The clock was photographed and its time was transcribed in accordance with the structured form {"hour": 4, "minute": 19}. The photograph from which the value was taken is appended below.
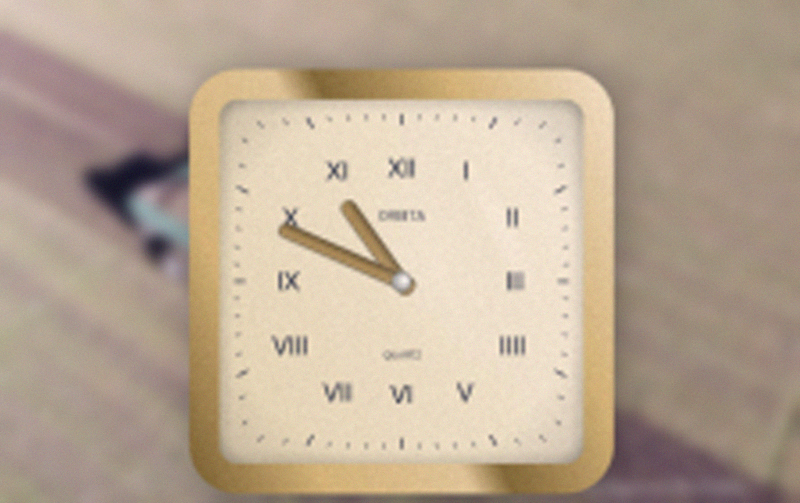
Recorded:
{"hour": 10, "minute": 49}
